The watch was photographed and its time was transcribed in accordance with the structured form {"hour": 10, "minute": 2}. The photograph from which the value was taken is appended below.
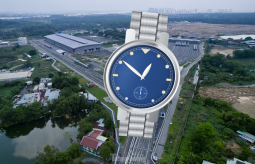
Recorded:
{"hour": 12, "minute": 51}
